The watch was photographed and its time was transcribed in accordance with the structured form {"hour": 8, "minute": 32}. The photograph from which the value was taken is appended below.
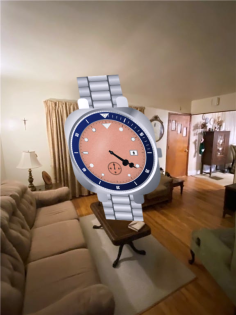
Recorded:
{"hour": 4, "minute": 21}
